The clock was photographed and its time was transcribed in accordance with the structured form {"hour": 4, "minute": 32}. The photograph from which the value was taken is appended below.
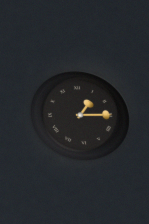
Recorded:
{"hour": 1, "minute": 15}
